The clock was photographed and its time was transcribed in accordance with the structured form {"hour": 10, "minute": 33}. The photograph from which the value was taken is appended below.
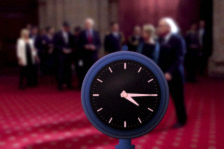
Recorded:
{"hour": 4, "minute": 15}
